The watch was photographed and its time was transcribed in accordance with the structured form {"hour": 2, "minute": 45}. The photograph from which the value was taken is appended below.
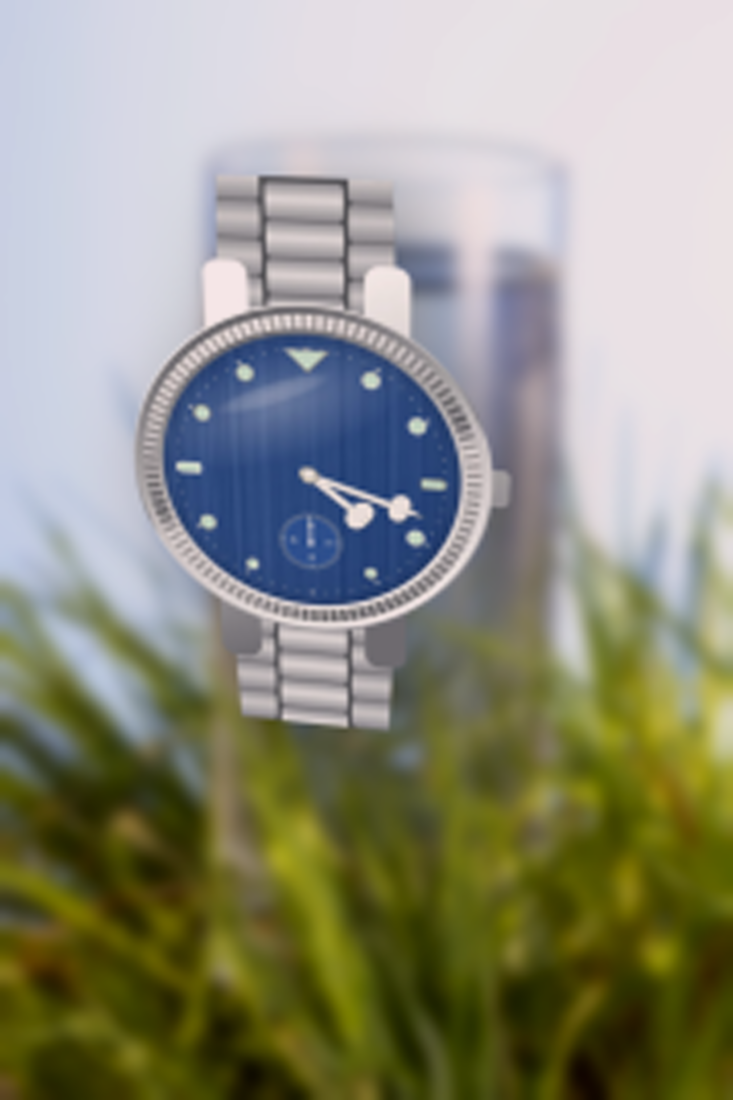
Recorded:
{"hour": 4, "minute": 18}
